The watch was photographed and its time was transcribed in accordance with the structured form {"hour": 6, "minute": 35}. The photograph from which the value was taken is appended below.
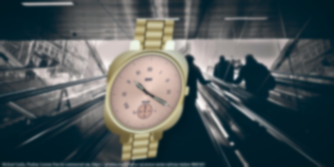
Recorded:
{"hour": 10, "minute": 20}
